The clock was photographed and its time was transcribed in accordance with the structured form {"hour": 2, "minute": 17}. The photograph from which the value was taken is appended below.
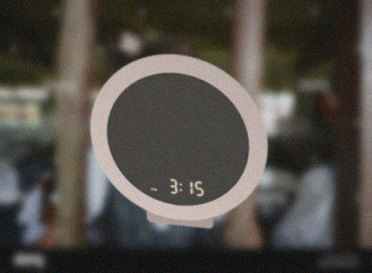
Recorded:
{"hour": 3, "minute": 15}
